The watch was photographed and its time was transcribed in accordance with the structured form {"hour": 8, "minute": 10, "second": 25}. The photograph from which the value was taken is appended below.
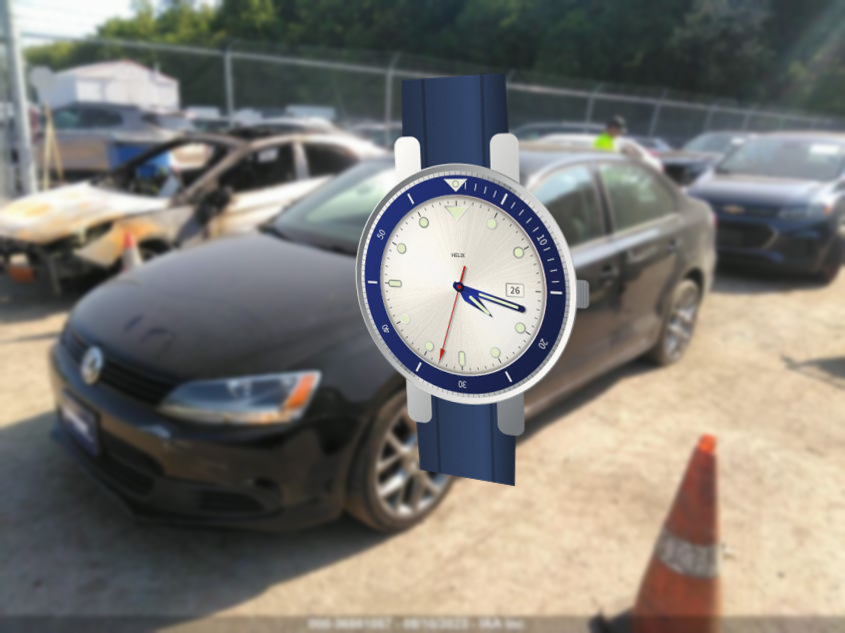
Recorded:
{"hour": 4, "minute": 17, "second": 33}
